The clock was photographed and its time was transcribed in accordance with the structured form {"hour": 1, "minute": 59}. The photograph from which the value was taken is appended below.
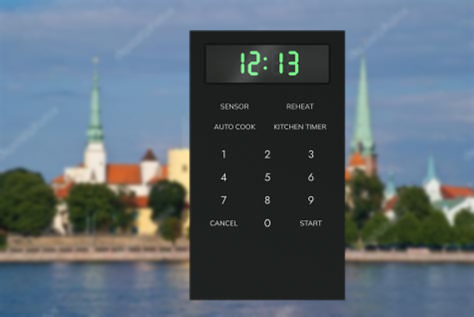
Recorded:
{"hour": 12, "minute": 13}
